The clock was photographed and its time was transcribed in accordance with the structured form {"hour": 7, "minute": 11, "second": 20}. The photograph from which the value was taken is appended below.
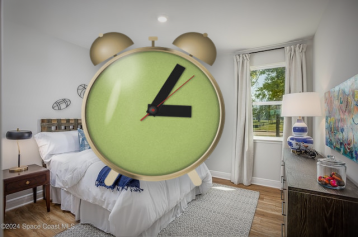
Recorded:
{"hour": 3, "minute": 5, "second": 8}
